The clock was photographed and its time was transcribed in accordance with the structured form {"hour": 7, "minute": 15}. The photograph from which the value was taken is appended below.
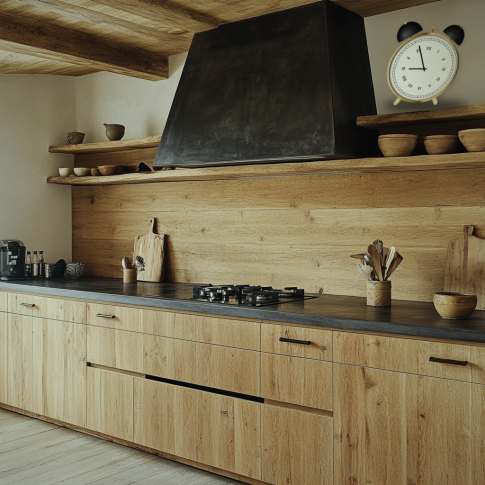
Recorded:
{"hour": 8, "minute": 56}
